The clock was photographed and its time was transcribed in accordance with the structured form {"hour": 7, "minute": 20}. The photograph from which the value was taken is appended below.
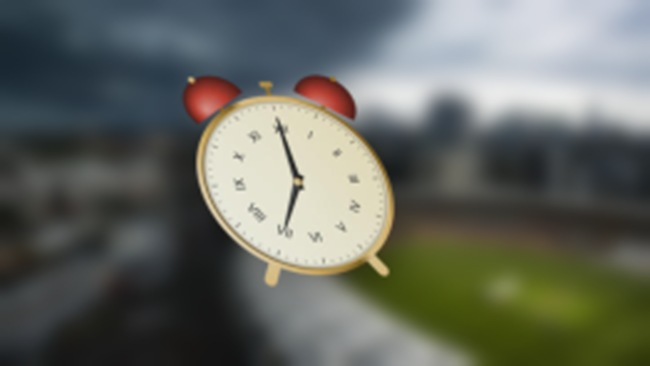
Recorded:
{"hour": 7, "minute": 0}
